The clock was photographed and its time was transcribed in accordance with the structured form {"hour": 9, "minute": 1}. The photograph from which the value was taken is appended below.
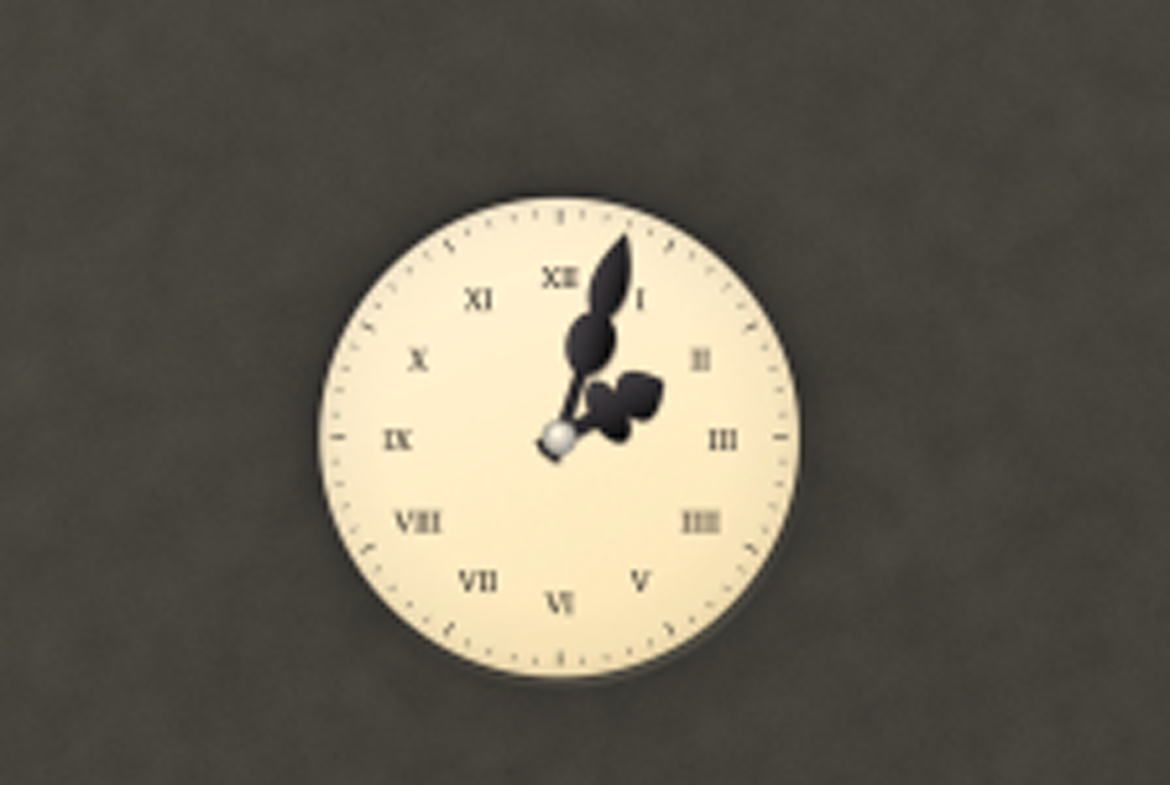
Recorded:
{"hour": 2, "minute": 3}
